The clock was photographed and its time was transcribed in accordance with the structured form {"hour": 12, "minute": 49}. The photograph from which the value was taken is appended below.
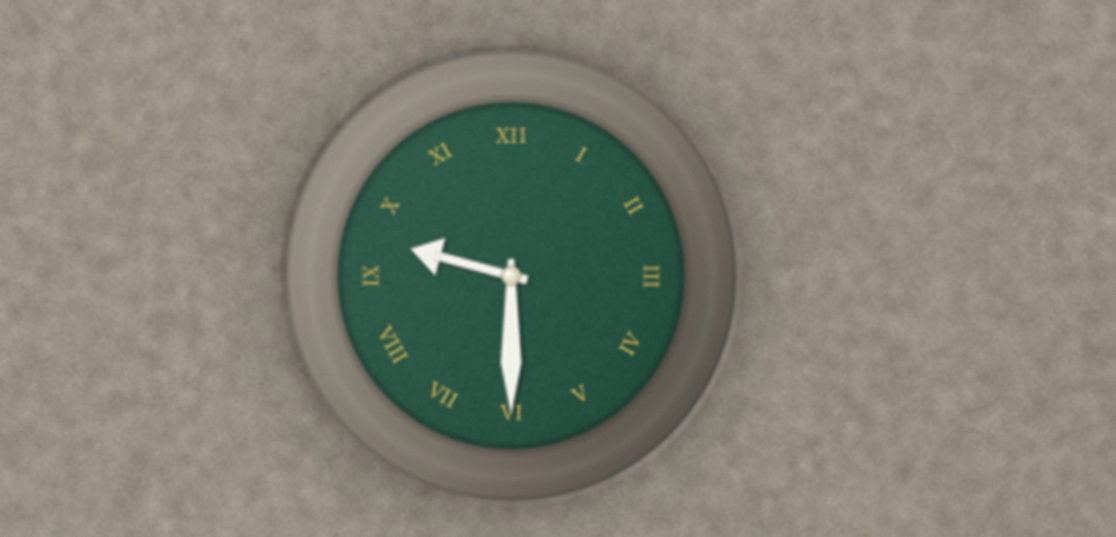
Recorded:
{"hour": 9, "minute": 30}
